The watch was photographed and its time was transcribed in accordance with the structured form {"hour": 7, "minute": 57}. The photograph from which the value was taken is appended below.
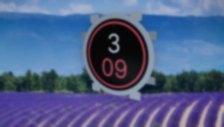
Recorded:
{"hour": 3, "minute": 9}
